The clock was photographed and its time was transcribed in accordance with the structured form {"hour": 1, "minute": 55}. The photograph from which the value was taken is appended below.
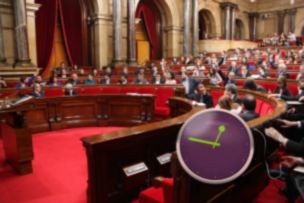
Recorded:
{"hour": 12, "minute": 47}
